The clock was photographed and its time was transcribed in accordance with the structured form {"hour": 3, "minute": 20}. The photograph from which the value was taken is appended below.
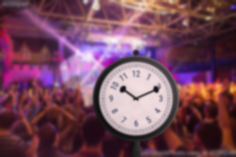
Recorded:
{"hour": 10, "minute": 11}
